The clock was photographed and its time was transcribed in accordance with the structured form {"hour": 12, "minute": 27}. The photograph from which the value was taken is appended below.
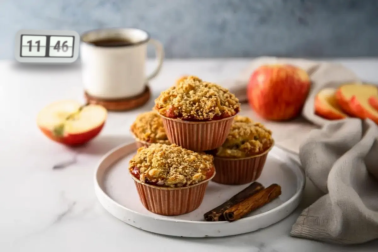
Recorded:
{"hour": 11, "minute": 46}
